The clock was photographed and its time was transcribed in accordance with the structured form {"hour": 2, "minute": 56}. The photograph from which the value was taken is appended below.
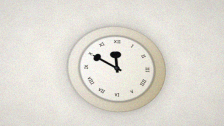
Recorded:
{"hour": 11, "minute": 50}
